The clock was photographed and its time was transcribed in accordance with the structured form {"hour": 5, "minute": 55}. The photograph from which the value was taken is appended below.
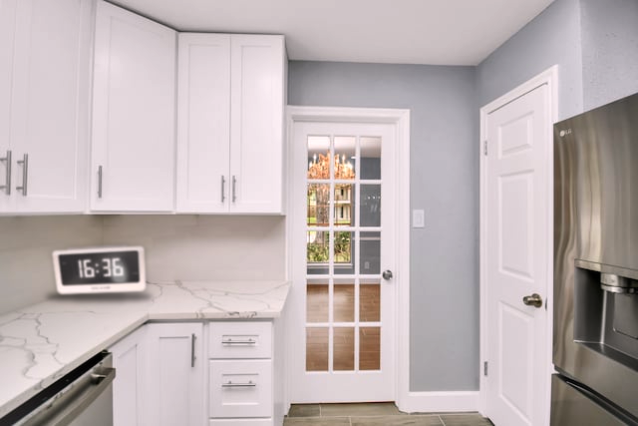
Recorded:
{"hour": 16, "minute": 36}
